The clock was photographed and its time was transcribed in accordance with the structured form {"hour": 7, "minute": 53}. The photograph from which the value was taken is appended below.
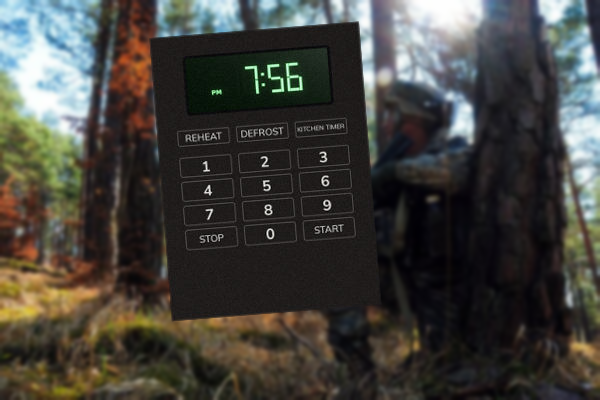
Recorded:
{"hour": 7, "minute": 56}
